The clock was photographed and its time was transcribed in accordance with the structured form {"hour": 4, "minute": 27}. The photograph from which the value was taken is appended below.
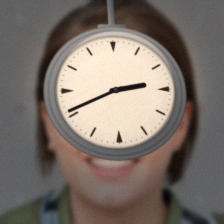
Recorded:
{"hour": 2, "minute": 41}
